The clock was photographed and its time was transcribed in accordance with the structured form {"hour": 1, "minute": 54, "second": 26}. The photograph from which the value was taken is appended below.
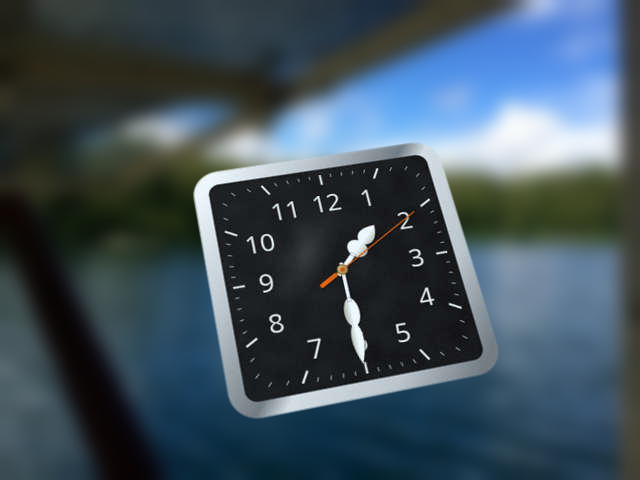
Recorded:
{"hour": 1, "minute": 30, "second": 10}
